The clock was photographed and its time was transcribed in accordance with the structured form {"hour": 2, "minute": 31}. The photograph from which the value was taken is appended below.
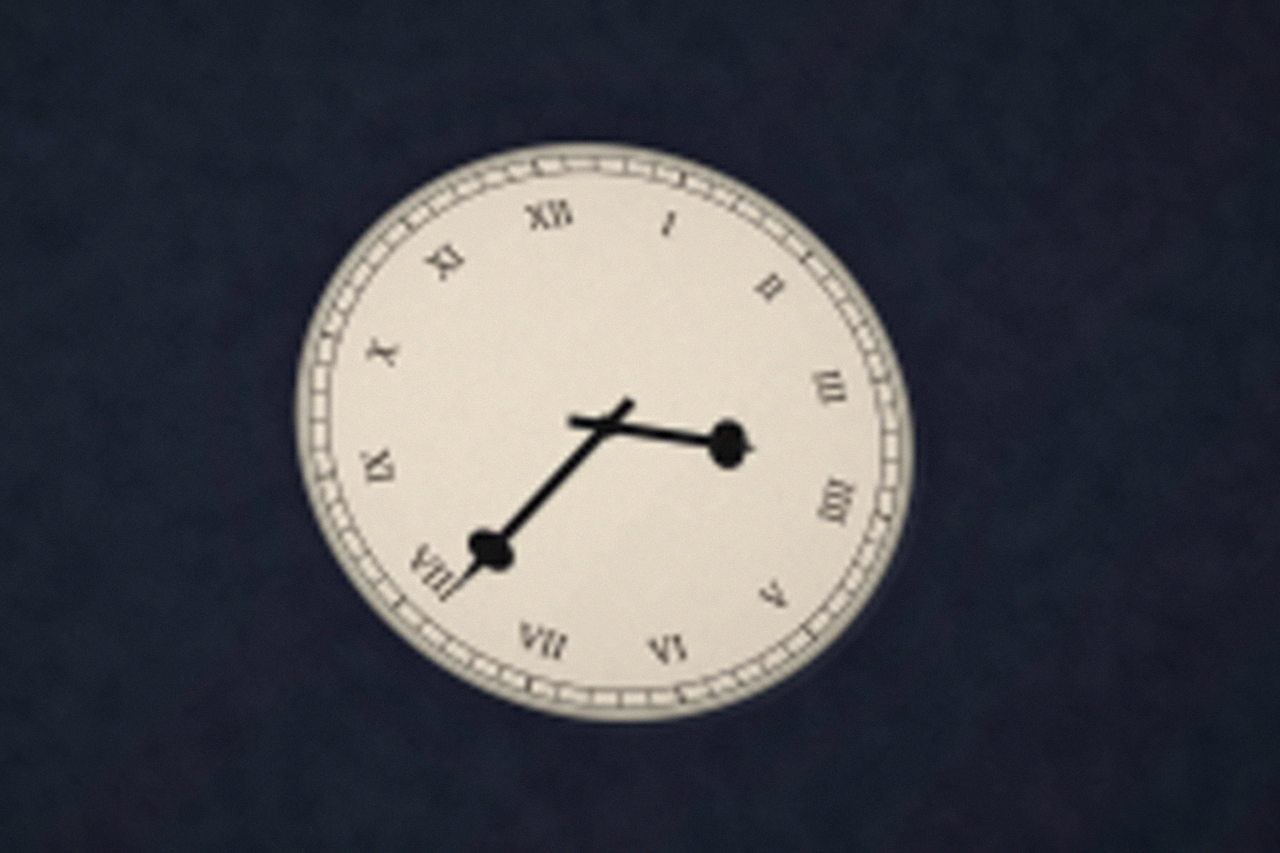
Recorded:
{"hour": 3, "minute": 39}
